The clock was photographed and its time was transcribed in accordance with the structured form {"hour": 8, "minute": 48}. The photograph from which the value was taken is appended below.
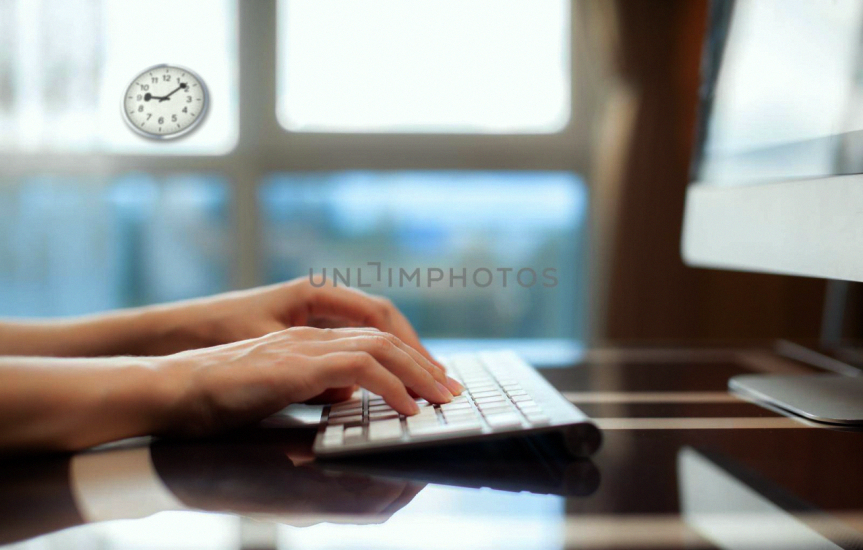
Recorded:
{"hour": 9, "minute": 8}
